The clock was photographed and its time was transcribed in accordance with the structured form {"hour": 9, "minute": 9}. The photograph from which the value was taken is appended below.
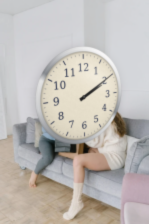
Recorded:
{"hour": 2, "minute": 10}
